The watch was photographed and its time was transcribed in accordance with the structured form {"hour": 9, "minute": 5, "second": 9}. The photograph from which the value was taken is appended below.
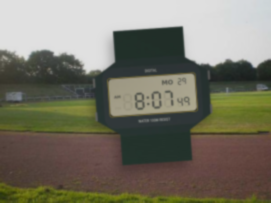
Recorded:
{"hour": 8, "minute": 7, "second": 49}
